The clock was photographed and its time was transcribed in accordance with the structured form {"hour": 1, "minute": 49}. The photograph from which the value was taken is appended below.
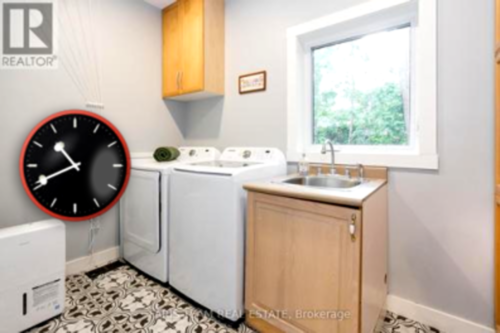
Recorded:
{"hour": 10, "minute": 41}
